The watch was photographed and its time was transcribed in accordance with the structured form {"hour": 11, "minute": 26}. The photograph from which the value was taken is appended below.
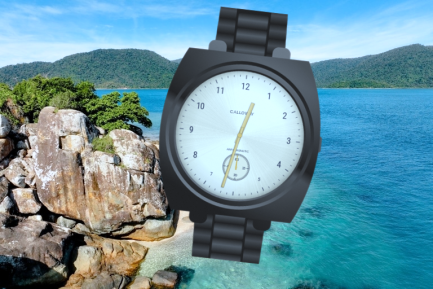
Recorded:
{"hour": 12, "minute": 32}
